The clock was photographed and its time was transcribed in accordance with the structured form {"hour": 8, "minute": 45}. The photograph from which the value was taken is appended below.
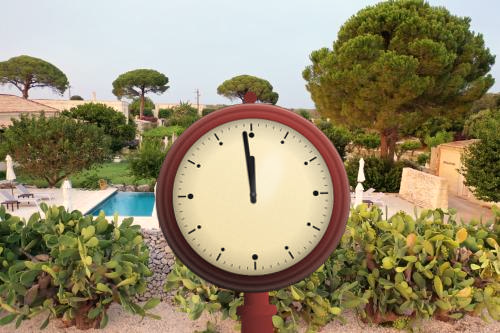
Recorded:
{"hour": 11, "minute": 59}
